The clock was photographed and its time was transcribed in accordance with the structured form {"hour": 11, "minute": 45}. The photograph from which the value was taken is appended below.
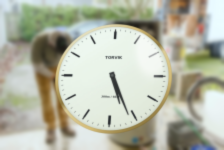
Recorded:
{"hour": 5, "minute": 26}
